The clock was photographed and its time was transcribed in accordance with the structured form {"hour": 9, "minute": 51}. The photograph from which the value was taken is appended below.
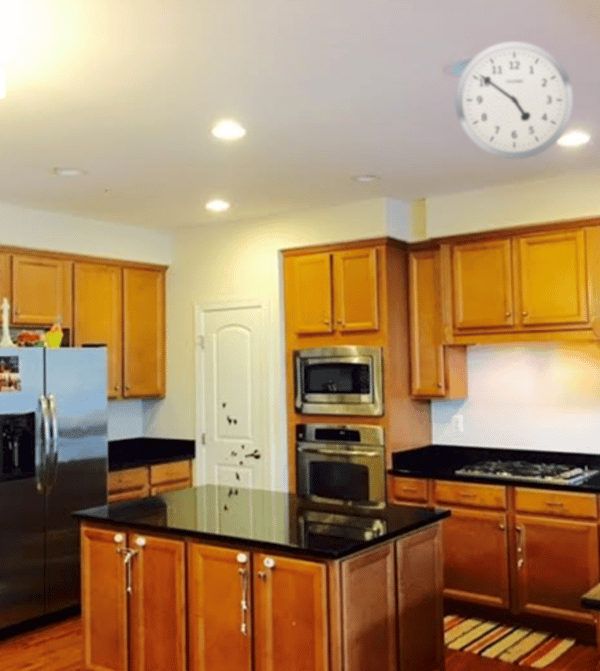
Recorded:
{"hour": 4, "minute": 51}
